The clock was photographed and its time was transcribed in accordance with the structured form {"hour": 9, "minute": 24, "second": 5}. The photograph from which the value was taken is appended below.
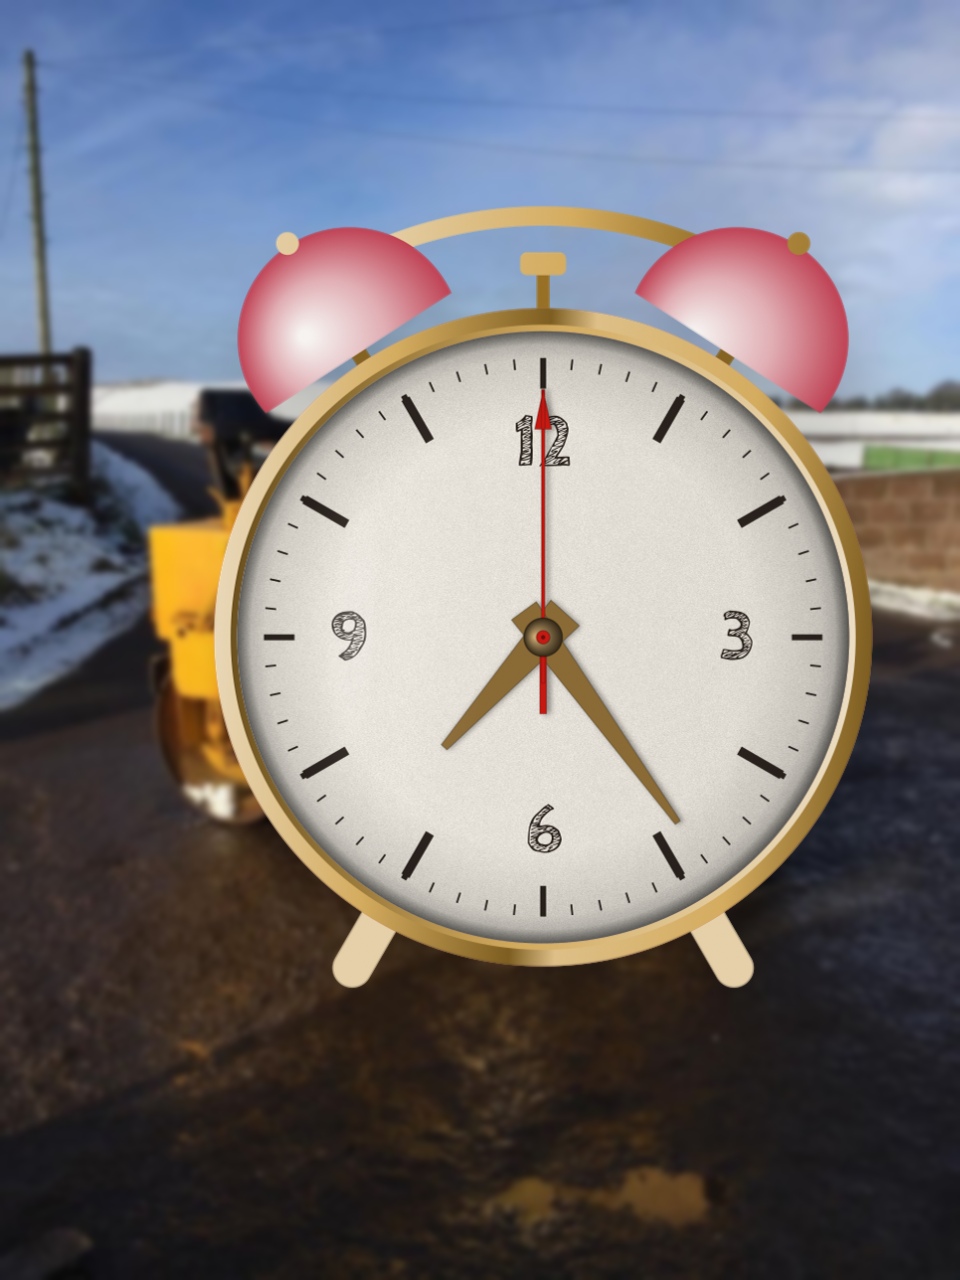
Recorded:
{"hour": 7, "minute": 24, "second": 0}
